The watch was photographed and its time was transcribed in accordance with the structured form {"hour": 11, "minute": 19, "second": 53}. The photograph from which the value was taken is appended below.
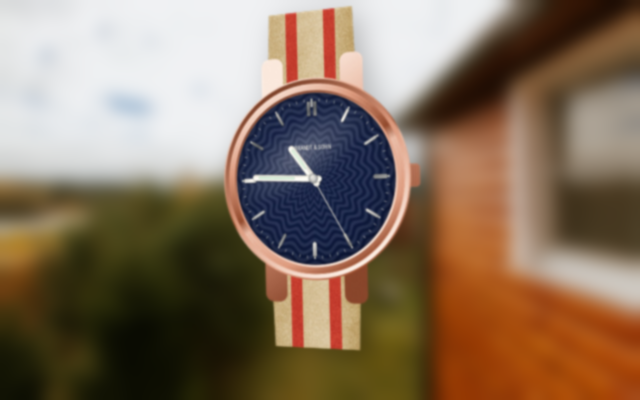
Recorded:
{"hour": 10, "minute": 45, "second": 25}
